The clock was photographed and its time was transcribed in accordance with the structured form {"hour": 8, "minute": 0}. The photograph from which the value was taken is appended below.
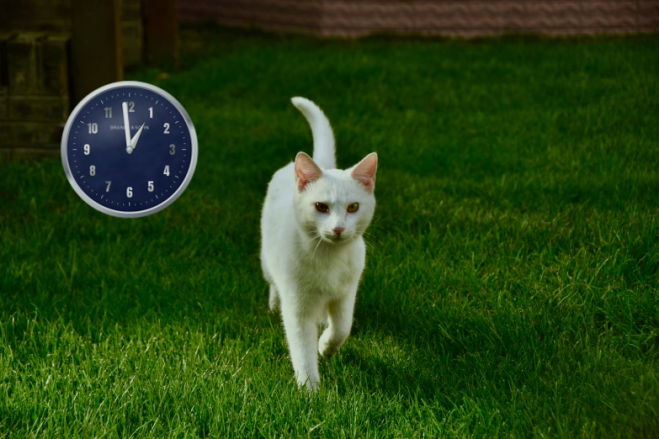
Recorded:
{"hour": 12, "minute": 59}
